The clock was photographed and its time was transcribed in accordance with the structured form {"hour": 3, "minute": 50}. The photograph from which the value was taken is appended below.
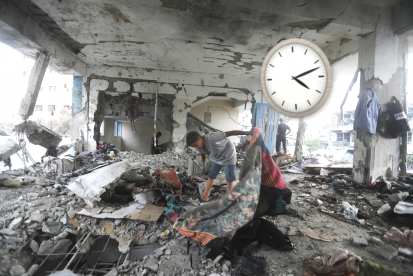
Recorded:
{"hour": 4, "minute": 12}
